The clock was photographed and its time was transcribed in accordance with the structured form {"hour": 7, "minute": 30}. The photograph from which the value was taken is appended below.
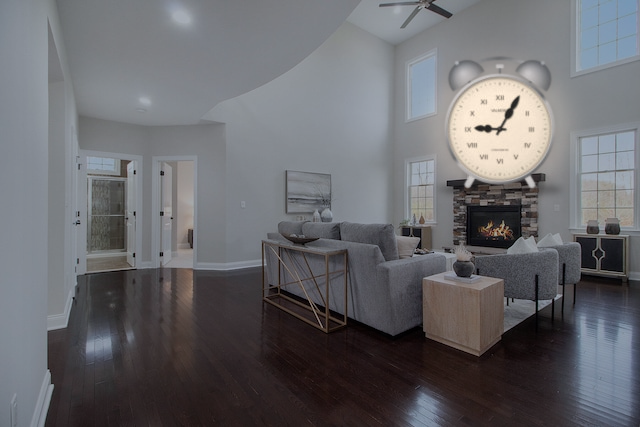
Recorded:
{"hour": 9, "minute": 5}
